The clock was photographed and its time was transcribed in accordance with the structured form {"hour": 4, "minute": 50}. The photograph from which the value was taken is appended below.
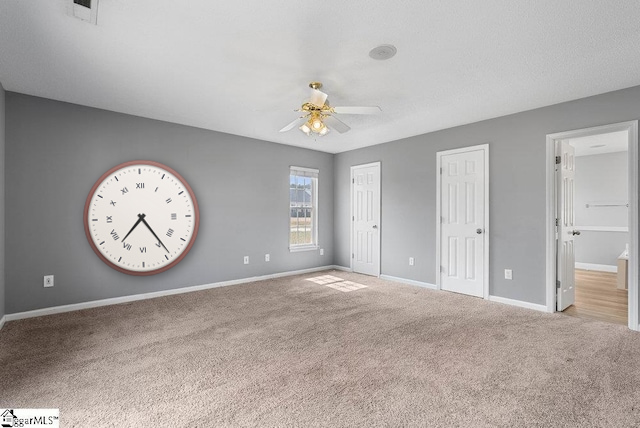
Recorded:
{"hour": 7, "minute": 24}
